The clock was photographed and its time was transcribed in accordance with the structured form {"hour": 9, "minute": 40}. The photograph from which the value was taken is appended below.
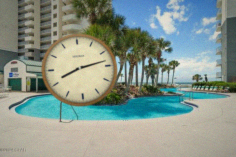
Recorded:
{"hour": 8, "minute": 13}
